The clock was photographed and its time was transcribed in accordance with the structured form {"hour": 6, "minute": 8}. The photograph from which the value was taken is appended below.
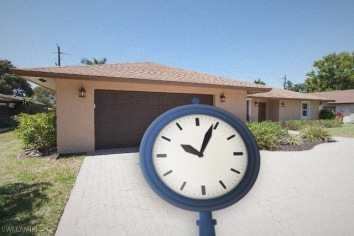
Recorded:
{"hour": 10, "minute": 4}
